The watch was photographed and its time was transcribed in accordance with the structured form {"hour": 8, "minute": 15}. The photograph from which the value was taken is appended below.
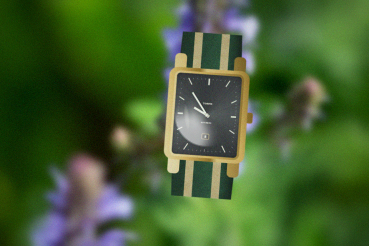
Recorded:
{"hour": 9, "minute": 54}
